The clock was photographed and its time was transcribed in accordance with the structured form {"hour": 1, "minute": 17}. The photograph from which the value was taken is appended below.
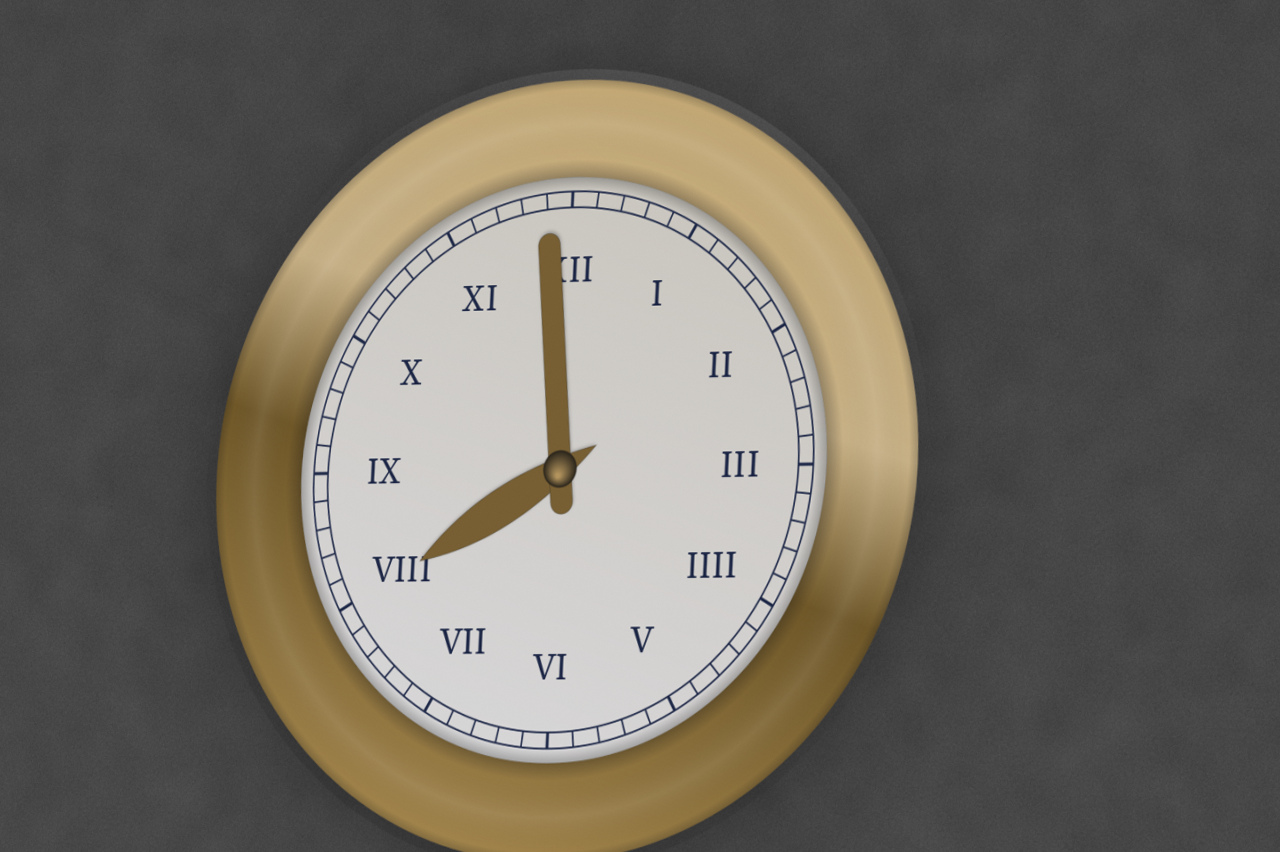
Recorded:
{"hour": 7, "minute": 59}
